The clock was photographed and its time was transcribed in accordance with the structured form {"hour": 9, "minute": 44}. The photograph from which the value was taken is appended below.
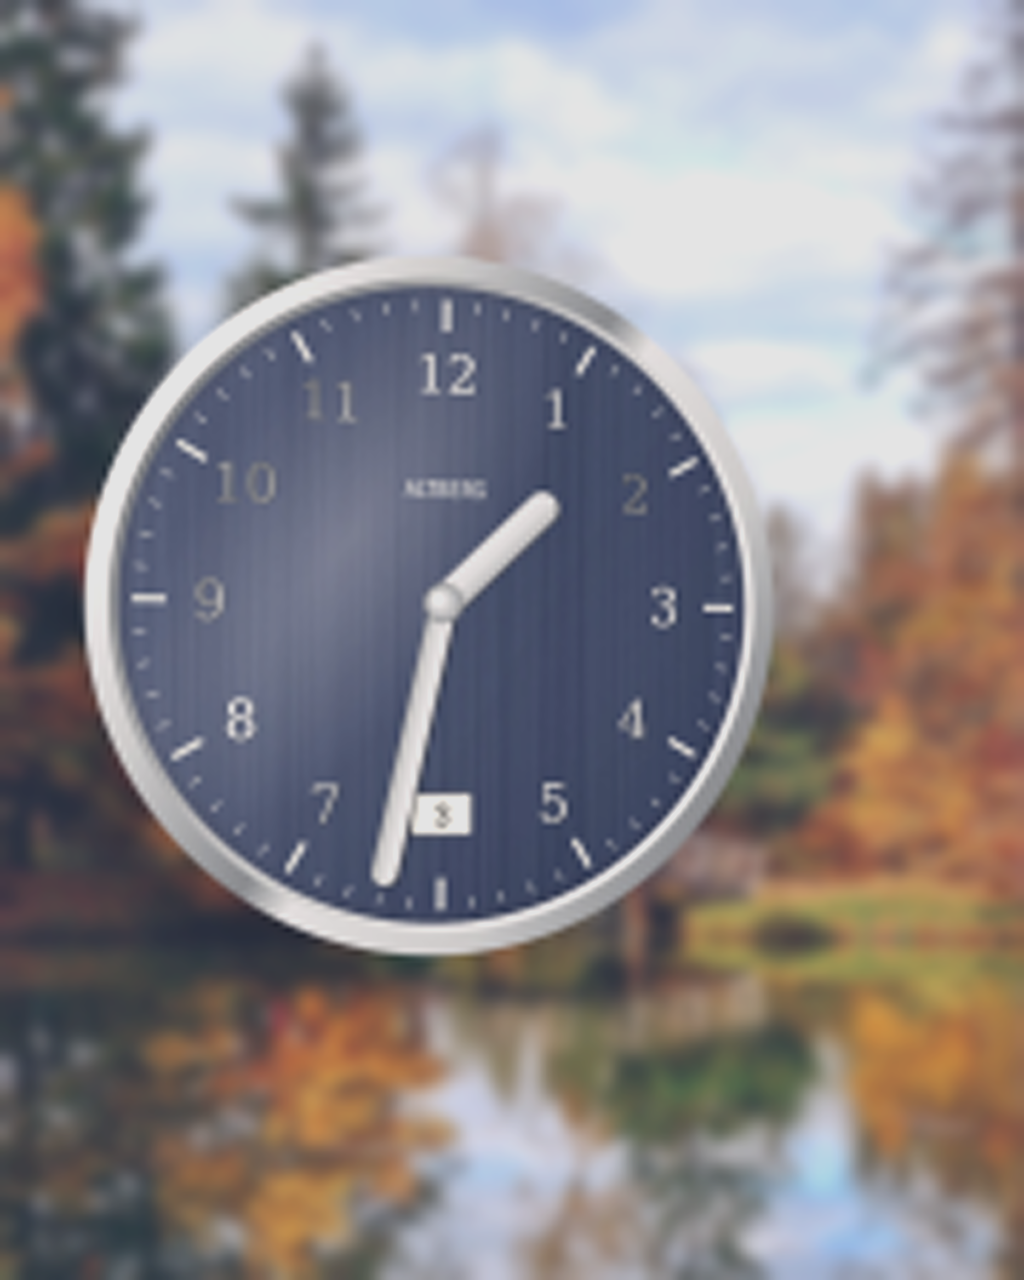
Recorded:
{"hour": 1, "minute": 32}
